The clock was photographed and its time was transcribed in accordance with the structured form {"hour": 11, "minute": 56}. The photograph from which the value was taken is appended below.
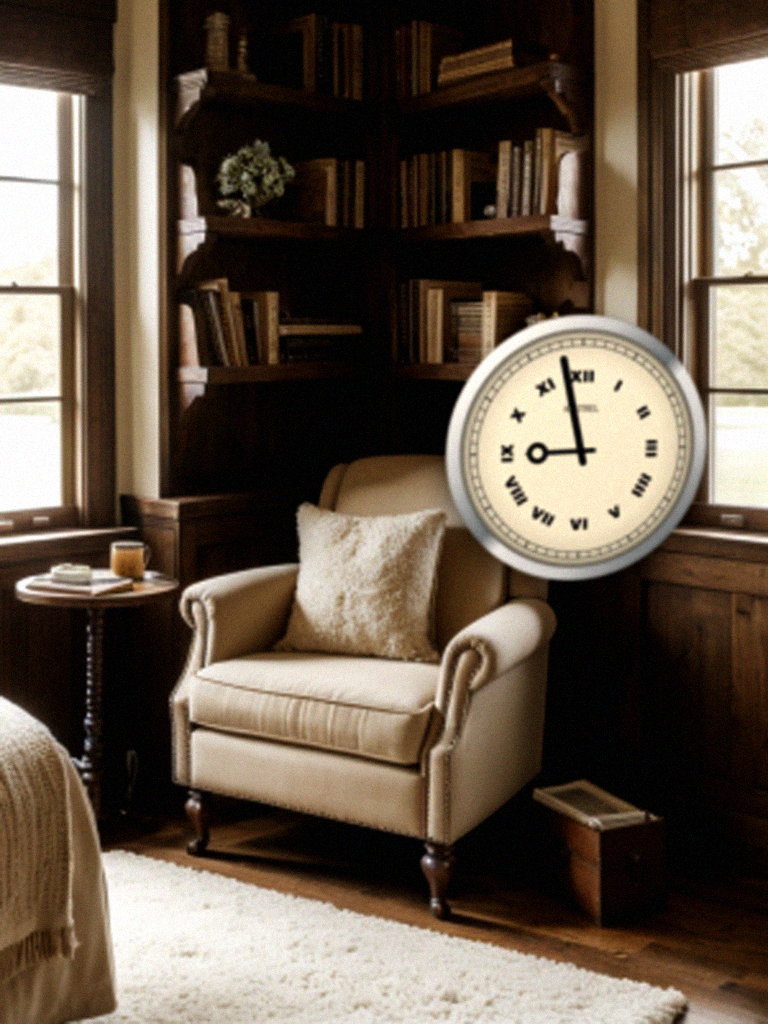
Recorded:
{"hour": 8, "minute": 58}
